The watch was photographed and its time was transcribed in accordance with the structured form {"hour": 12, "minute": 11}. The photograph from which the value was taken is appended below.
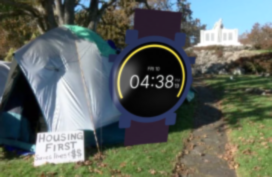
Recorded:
{"hour": 4, "minute": 38}
